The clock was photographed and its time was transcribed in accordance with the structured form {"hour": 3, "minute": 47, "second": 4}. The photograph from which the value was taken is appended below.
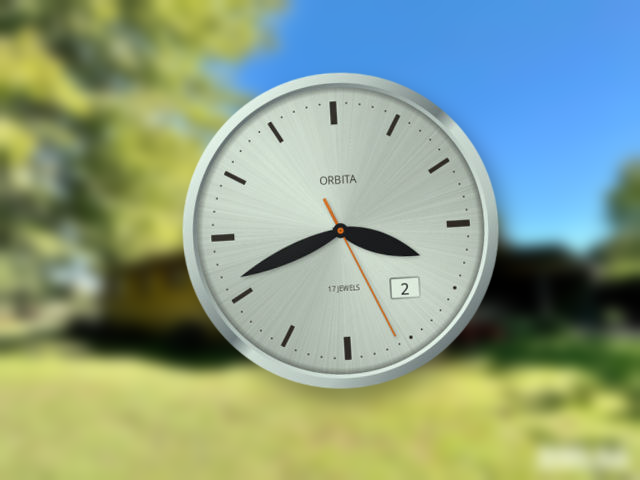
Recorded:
{"hour": 3, "minute": 41, "second": 26}
